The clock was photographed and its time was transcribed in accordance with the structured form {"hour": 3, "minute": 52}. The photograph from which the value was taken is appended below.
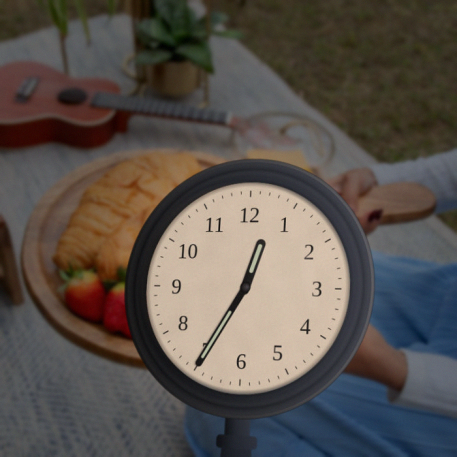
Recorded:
{"hour": 12, "minute": 35}
